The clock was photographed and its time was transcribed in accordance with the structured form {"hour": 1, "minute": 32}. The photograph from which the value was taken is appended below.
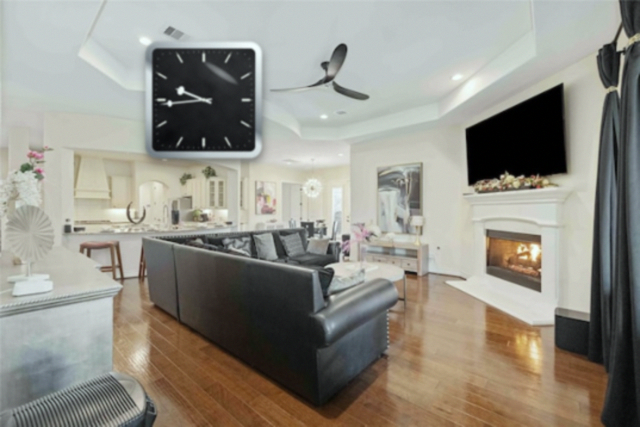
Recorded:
{"hour": 9, "minute": 44}
